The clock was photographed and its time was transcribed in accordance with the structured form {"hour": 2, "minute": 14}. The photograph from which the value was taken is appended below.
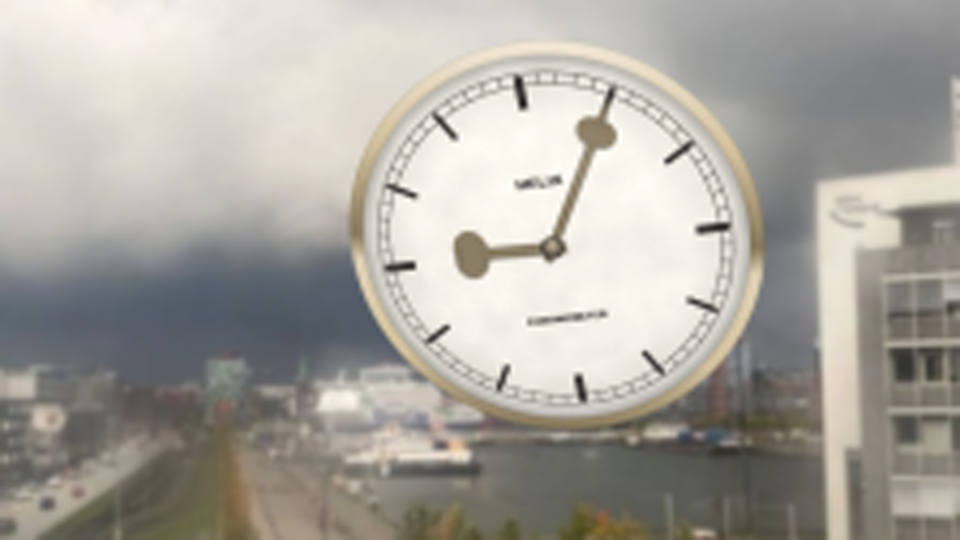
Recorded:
{"hour": 9, "minute": 5}
